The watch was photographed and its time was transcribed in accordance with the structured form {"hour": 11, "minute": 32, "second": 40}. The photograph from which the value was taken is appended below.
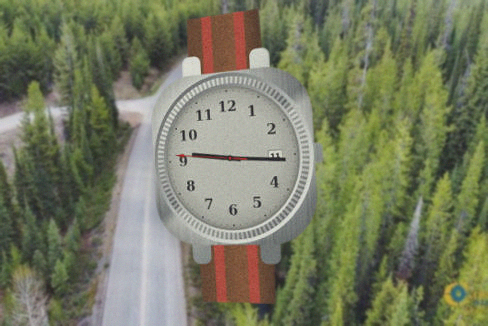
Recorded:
{"hour": 9, "minute": 15, "second": 46}
